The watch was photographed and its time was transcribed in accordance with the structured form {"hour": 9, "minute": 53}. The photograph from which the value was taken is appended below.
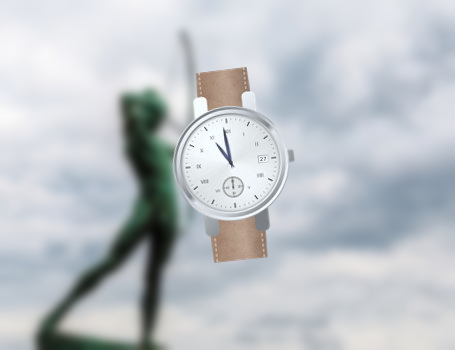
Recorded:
{"hour": 10, "minute": 59}
